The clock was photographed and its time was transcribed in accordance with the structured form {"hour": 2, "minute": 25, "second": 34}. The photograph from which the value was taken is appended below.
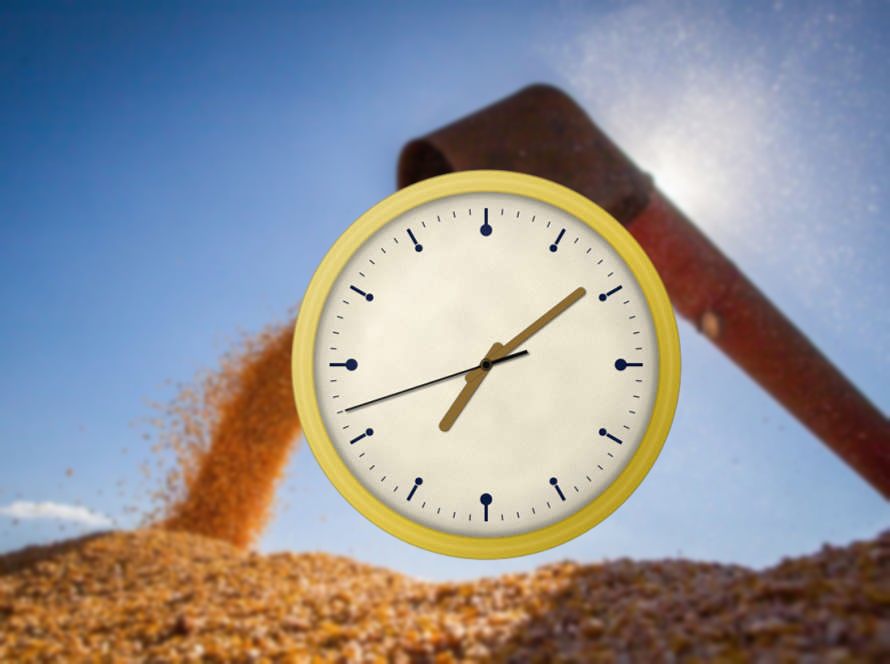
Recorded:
{"hour": 7, "minute": 8, "second": 42}
